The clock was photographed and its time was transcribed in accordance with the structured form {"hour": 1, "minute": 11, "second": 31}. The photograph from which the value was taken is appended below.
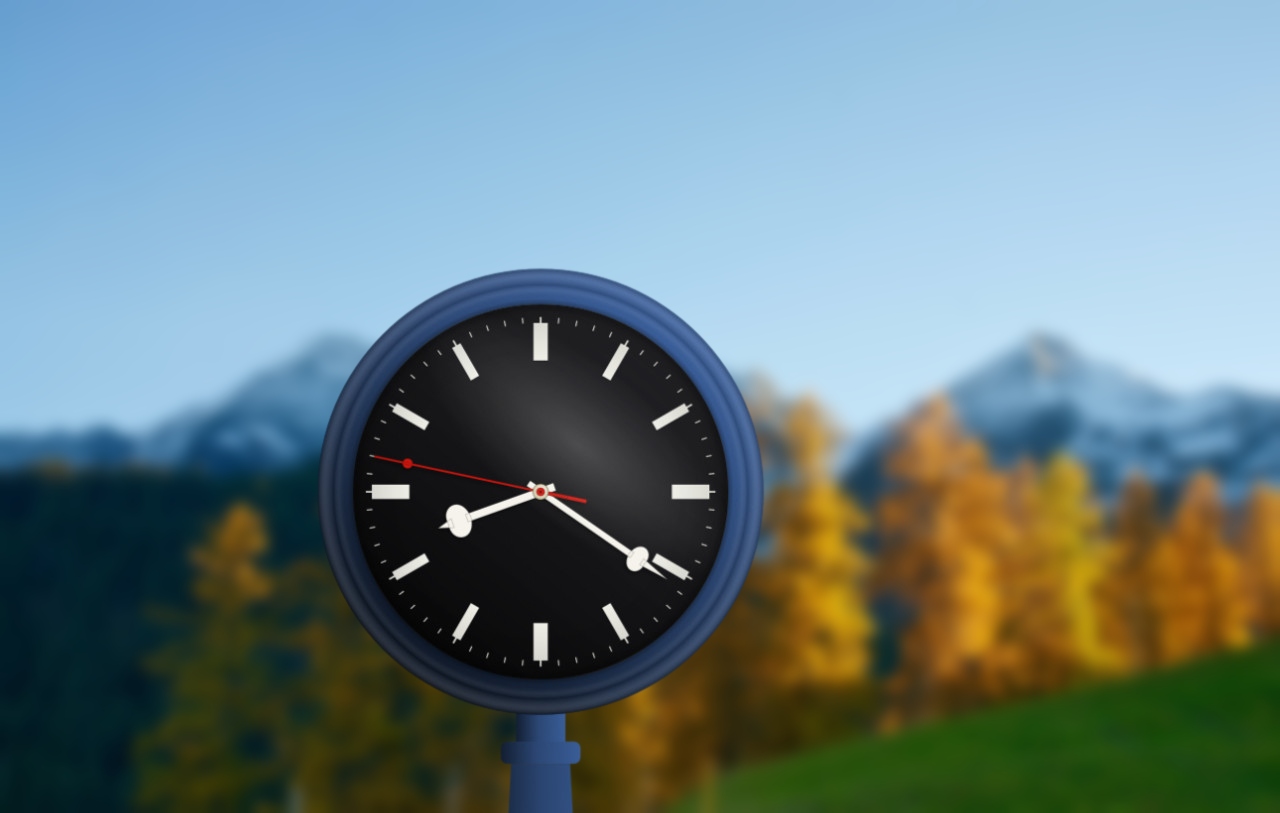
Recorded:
{"hour": 8, "minute": 20, "second": 47}
